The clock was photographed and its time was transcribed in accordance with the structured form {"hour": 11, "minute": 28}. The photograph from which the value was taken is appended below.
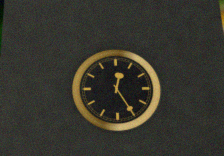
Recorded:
{"hour": 12, "minute": 25}
